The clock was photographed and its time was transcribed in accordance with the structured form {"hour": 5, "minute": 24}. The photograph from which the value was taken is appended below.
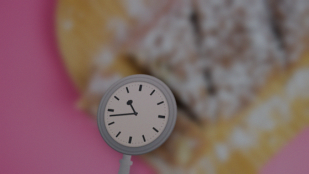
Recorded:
{"hour": 10, "minute": 43}
